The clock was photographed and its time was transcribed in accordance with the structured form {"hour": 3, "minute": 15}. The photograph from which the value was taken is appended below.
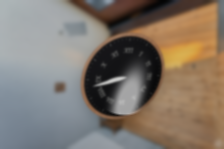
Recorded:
{"hour": 8, "minute": 43}
